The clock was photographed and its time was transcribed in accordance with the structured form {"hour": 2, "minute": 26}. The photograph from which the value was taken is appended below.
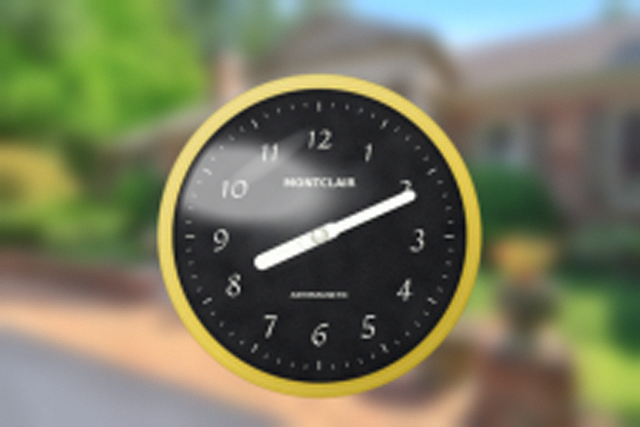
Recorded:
{"hour": 8, "minute": 11}
